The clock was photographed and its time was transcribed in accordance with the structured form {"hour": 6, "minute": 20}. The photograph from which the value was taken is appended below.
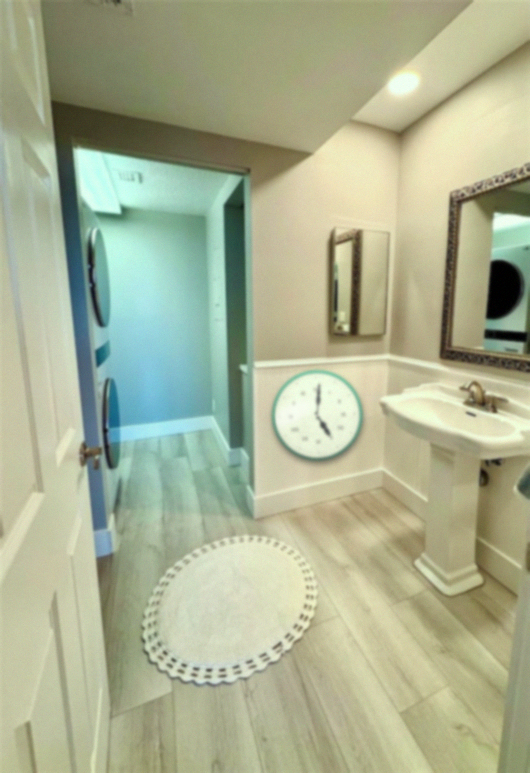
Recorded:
{"hour": 5, "minute": 1}
